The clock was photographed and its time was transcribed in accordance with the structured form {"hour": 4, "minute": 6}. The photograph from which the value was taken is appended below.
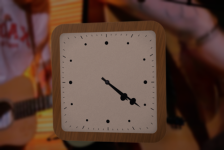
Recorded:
{"hour": 4, "minute": 21}
